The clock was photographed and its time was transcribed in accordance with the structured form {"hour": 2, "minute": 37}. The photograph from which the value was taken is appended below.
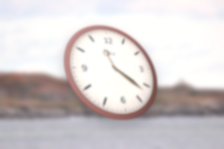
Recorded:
{"hour": 11, "minute": 22}
